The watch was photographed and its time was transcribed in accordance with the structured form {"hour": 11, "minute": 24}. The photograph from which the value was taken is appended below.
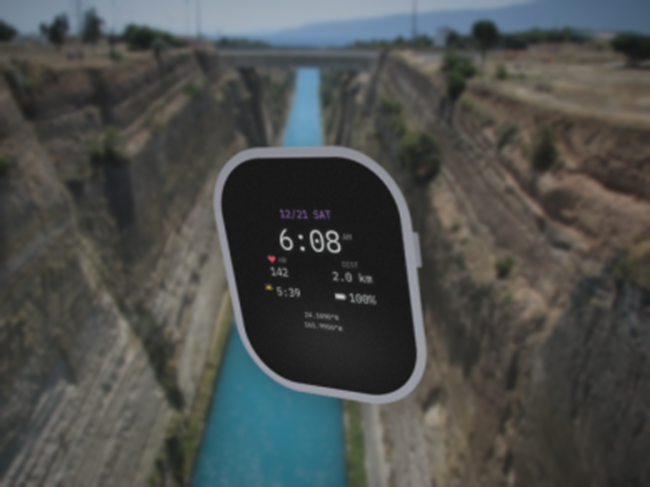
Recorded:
{"hour": 6, "minute": 8}
